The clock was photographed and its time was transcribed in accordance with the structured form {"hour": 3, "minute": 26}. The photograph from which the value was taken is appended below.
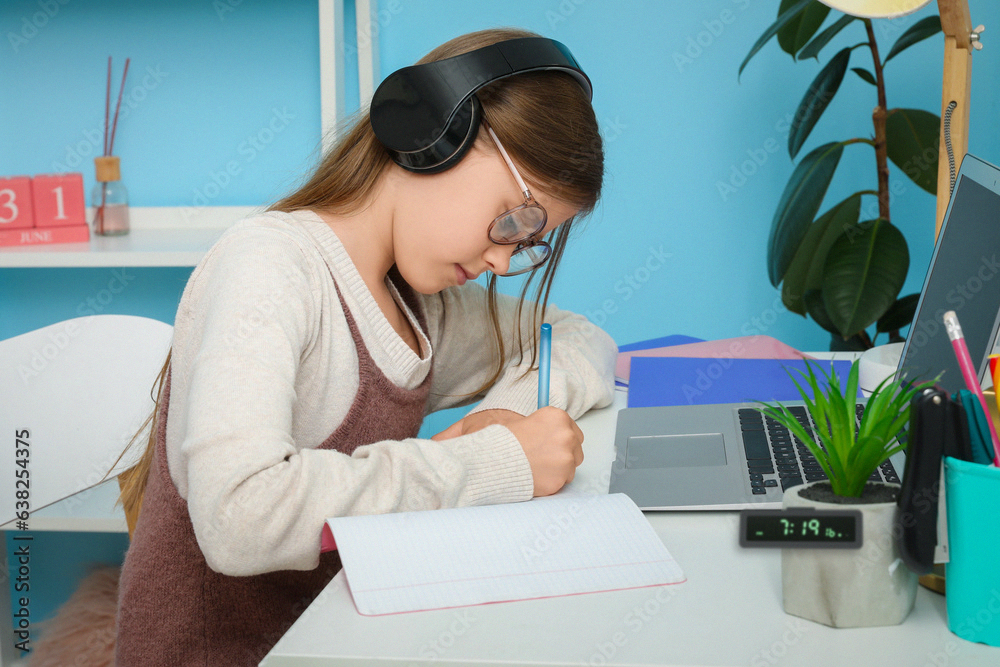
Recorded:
{"hour": 7, "minute": 19}
